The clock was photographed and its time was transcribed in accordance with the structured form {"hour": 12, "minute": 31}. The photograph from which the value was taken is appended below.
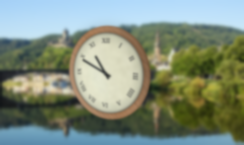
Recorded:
{"hour": 10, "minute": 49}
